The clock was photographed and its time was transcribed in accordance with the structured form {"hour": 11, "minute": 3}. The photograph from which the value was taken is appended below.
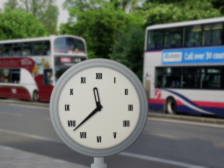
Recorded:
{"hour": 11, "minute": 38}
